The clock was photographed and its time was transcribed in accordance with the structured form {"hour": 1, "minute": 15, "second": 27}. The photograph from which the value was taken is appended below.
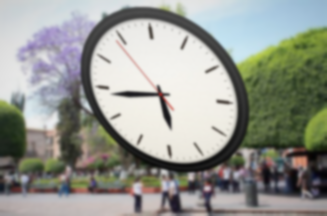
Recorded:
{"hour": 5, "minute": 43, "second": 54}
